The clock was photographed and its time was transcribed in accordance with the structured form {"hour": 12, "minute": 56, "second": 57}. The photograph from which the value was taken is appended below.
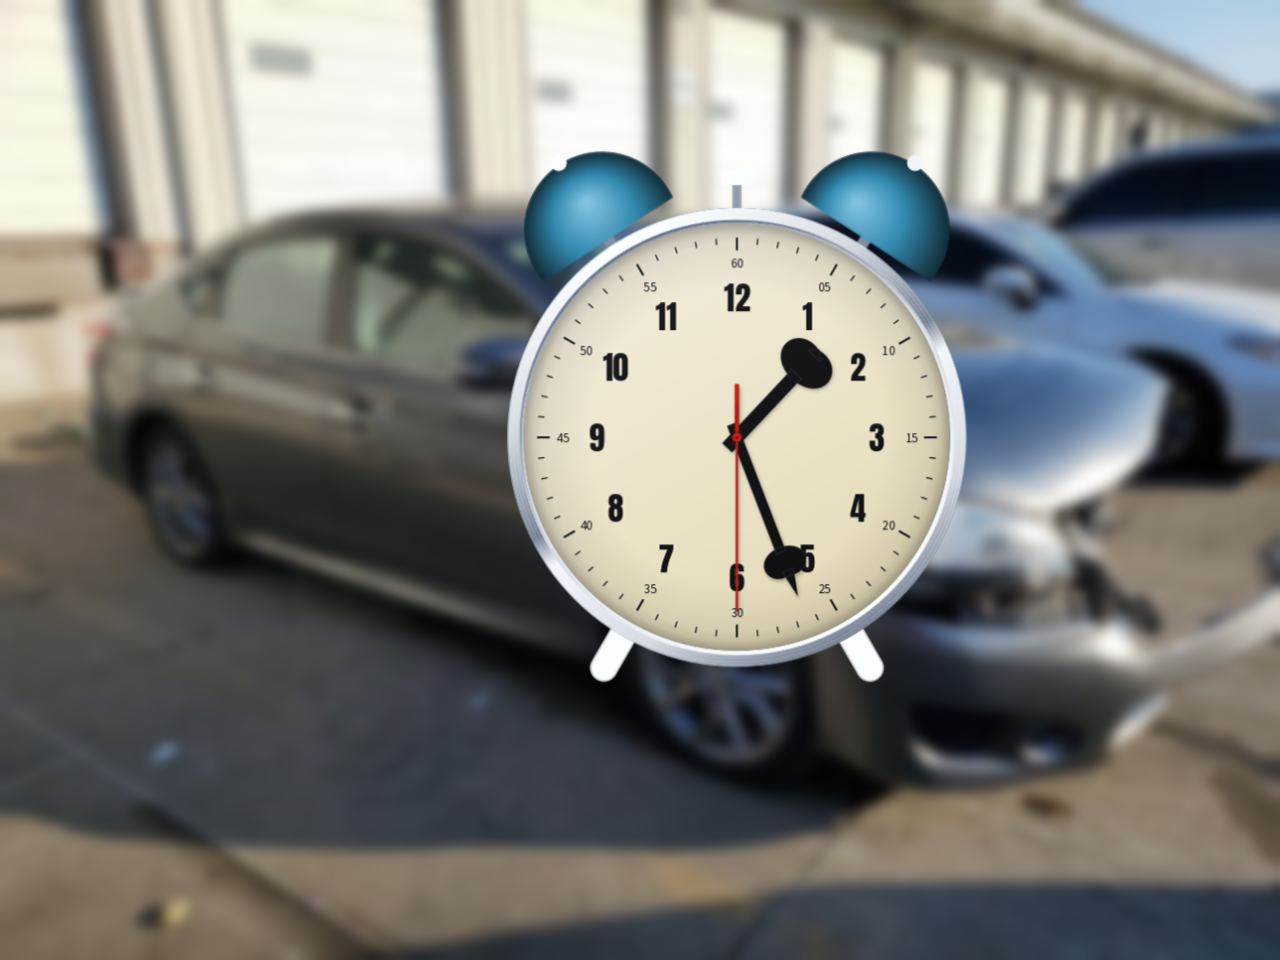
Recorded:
{"hour": 1, "minute": 26, "second": 30}
